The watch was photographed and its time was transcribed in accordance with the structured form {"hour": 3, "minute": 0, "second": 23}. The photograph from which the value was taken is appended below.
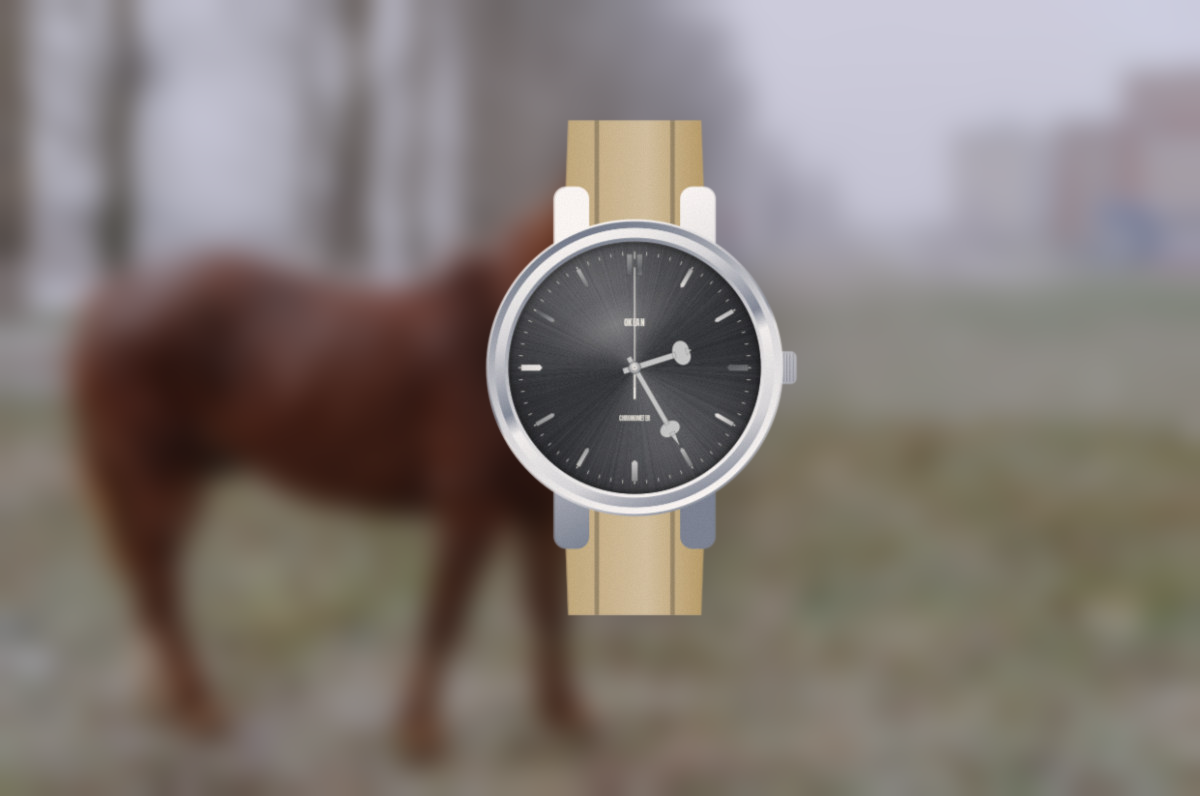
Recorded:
{"hour": 2, "minute": 25, "second": 0}
